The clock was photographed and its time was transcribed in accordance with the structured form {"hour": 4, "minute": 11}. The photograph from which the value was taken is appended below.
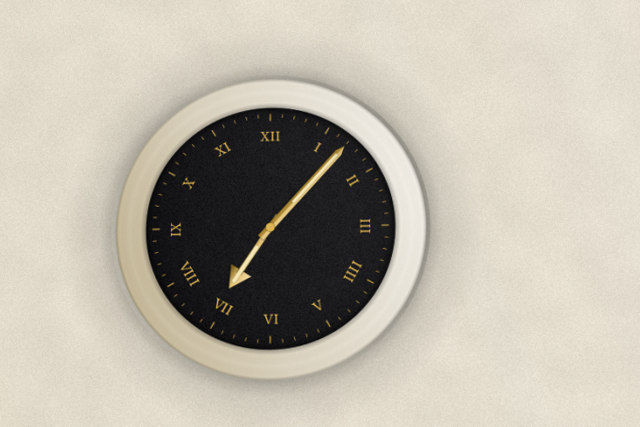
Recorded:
{"hour": 7, "minute": 7}
